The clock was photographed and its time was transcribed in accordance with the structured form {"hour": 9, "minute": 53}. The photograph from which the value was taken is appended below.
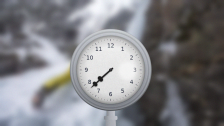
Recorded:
{"hour": 7, "minute": 38}
